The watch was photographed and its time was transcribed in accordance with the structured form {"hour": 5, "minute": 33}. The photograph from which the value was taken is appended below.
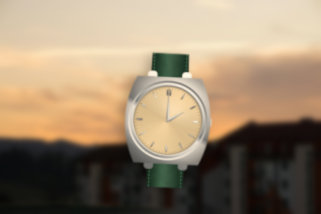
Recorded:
{"hour": 2, "minute": 0}
